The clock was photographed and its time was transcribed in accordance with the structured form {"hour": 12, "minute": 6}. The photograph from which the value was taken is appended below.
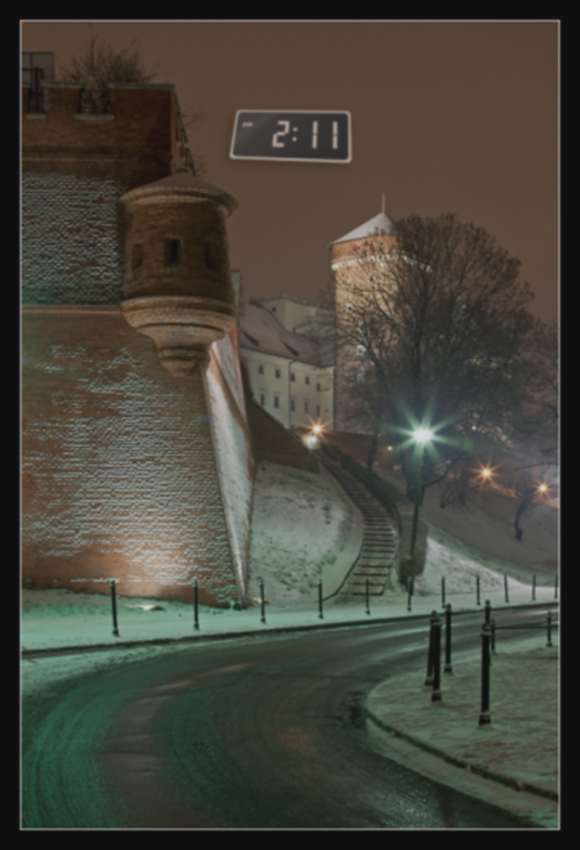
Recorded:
{"hour": 2, "minute": 11}
